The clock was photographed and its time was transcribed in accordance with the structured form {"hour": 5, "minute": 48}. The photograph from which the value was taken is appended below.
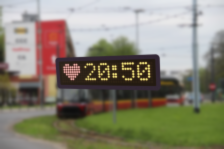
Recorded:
{"hour": 20, "minute": 50}
